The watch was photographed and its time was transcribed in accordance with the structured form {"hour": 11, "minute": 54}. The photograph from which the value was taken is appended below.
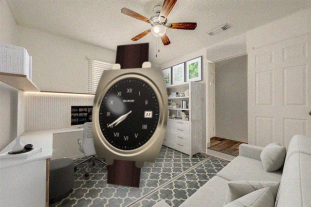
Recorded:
{"hour": 7, "minute": 40}
